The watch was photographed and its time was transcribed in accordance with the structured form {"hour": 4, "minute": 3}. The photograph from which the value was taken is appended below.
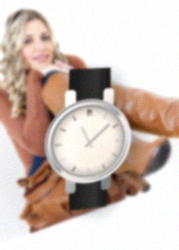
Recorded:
{"hour": 11, "minute": 8}
